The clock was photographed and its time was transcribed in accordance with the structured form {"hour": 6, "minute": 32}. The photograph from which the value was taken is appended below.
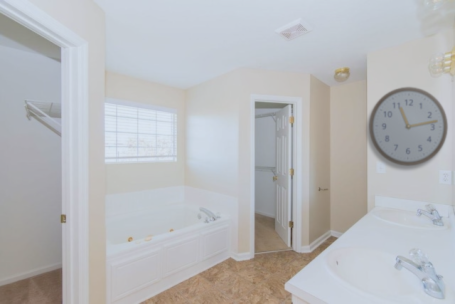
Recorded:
{"hour": 11, "minute": 13}
